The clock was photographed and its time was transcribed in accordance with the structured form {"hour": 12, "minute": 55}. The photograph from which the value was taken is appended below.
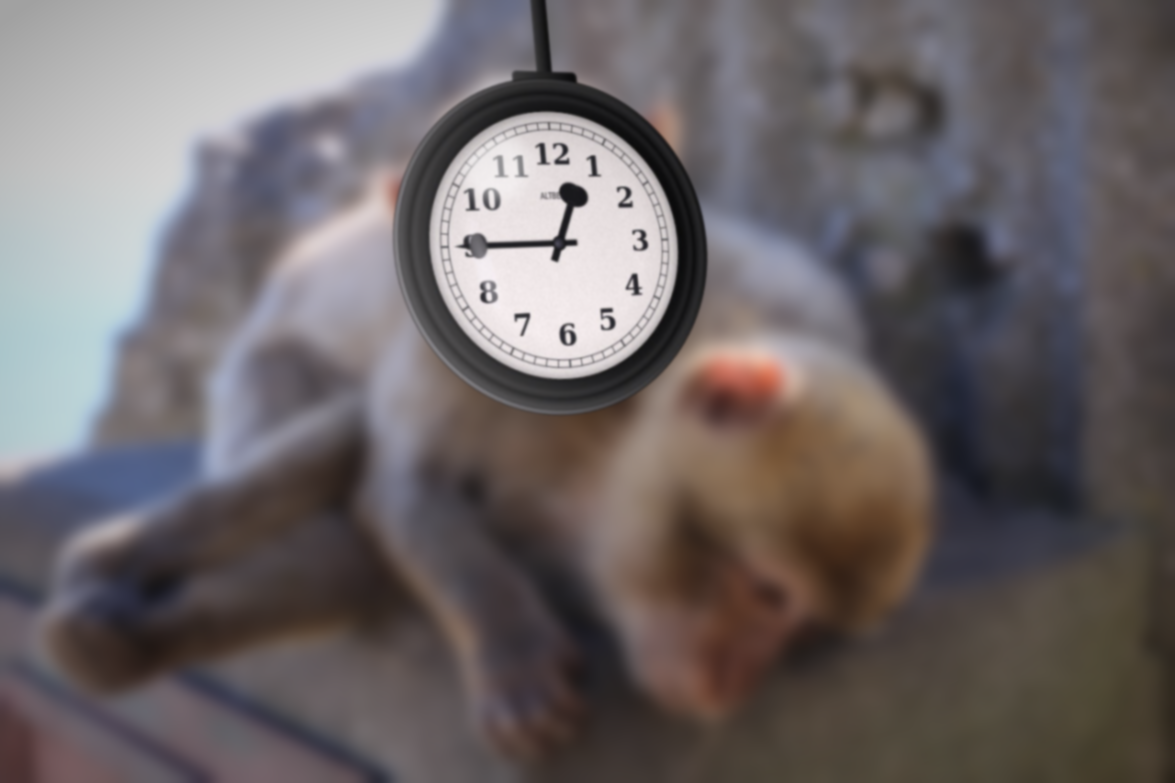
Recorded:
{"hour": 12, "minute": 45}
